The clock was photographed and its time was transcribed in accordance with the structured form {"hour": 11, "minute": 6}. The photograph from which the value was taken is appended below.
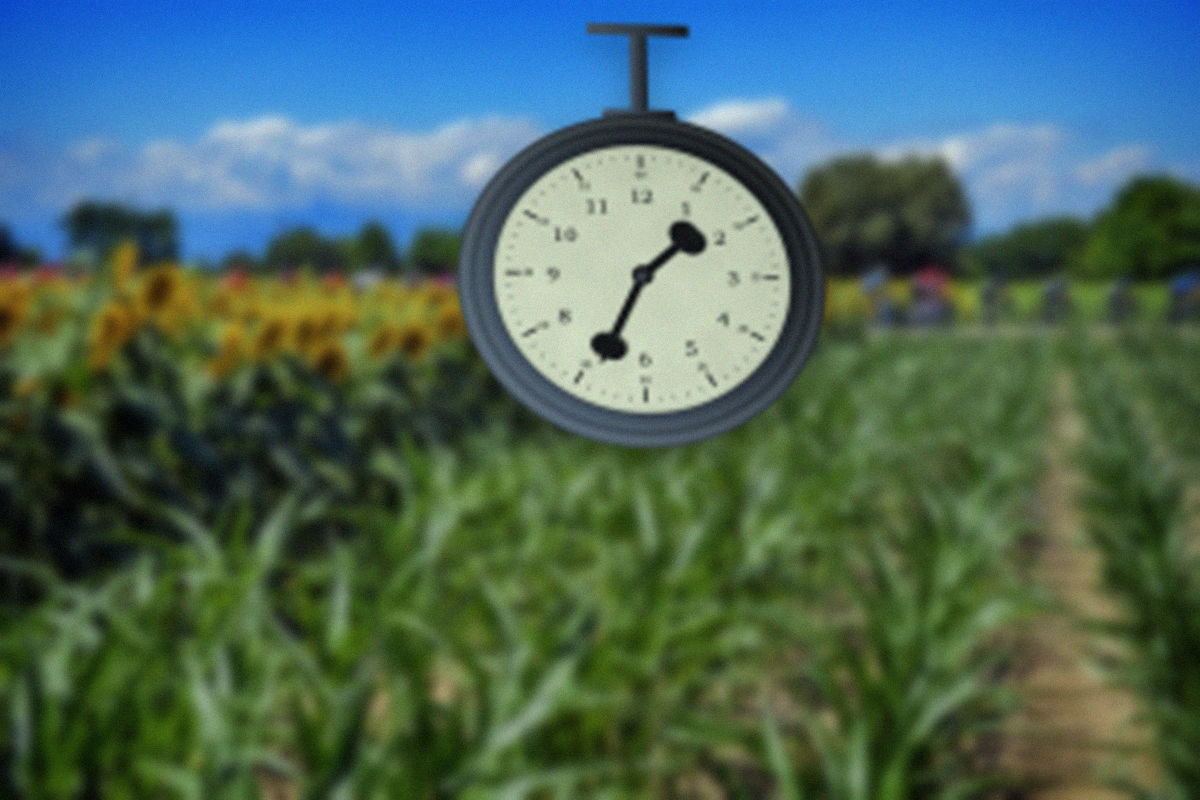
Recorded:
{"hour": 1, "minute": 34}
